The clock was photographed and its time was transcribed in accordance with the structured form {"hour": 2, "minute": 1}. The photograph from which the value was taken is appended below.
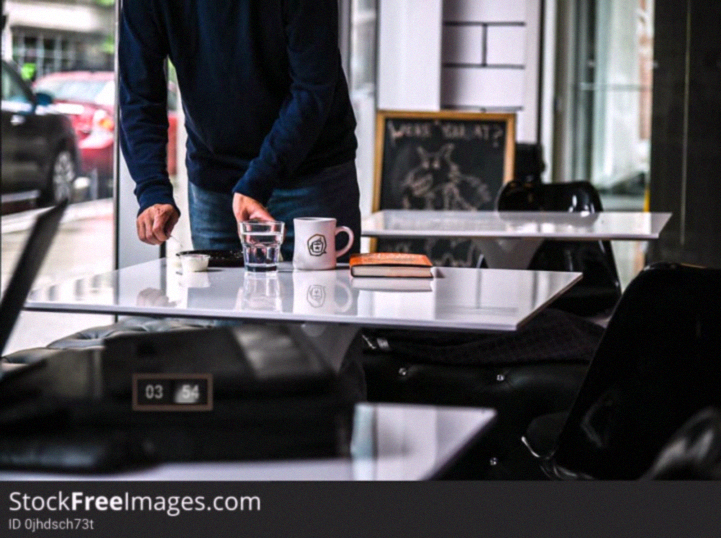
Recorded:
{"hour": 3, "minute": 54}
